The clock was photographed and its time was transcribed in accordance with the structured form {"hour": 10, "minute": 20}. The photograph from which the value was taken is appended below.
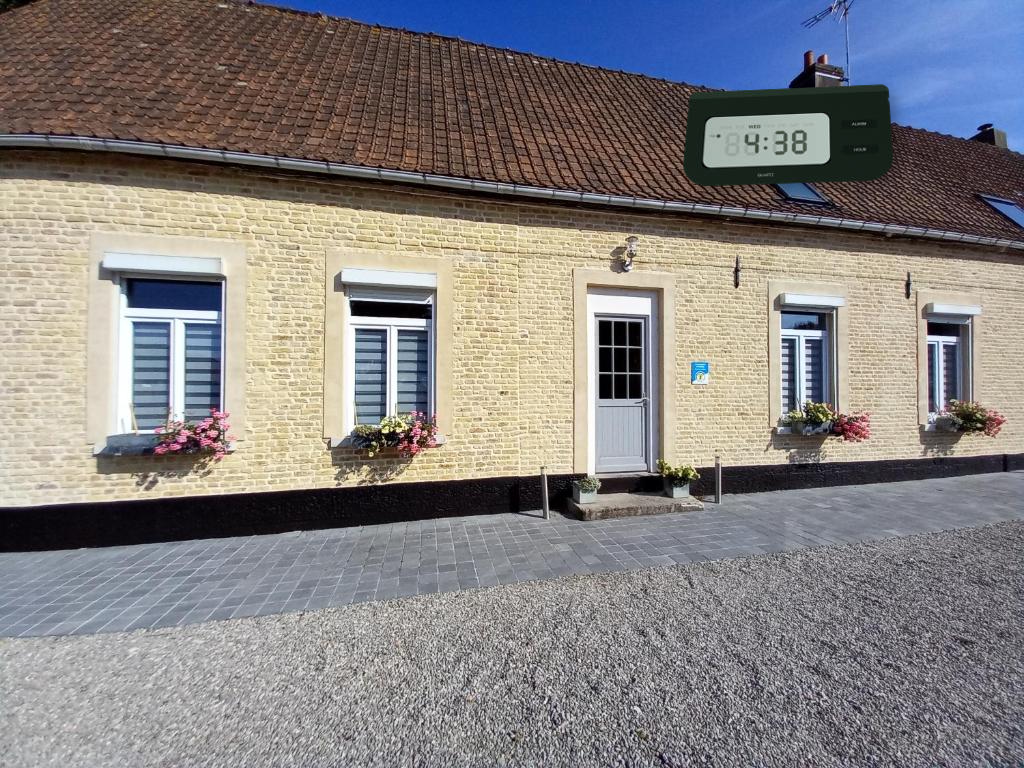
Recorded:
{"hour": 4, "minute": 38}
